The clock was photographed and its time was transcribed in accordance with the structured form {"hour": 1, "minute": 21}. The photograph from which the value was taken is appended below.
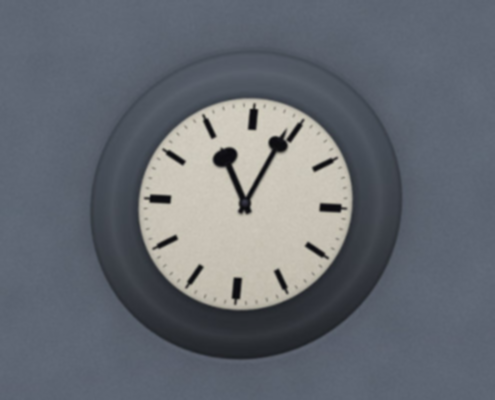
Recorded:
{"hour": 11, "minute": 4}
